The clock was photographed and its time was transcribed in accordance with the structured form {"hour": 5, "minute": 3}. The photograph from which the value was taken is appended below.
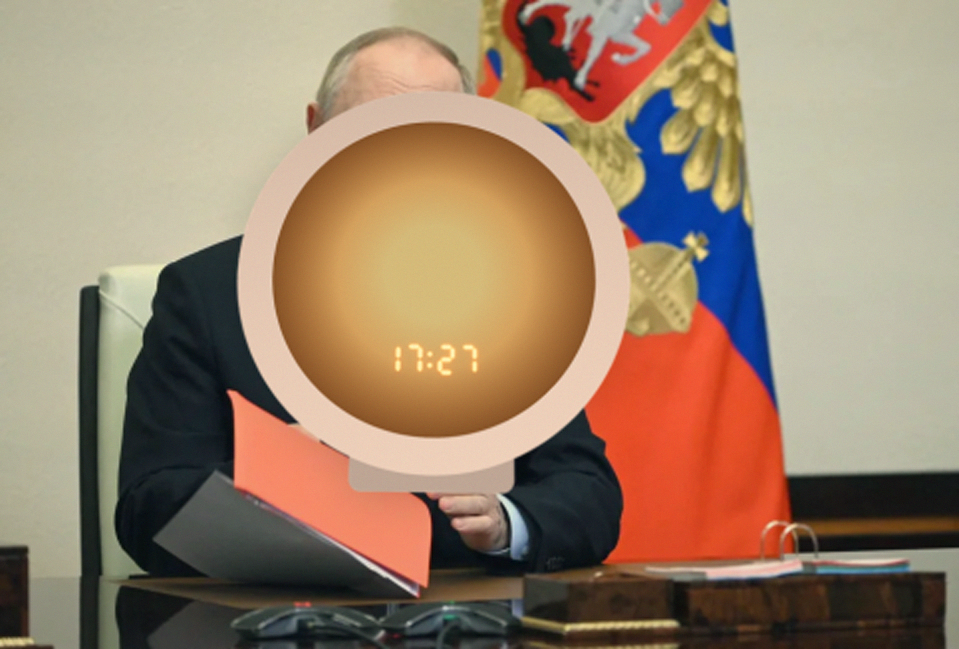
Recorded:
{"hour": 17, "minute": 27}
